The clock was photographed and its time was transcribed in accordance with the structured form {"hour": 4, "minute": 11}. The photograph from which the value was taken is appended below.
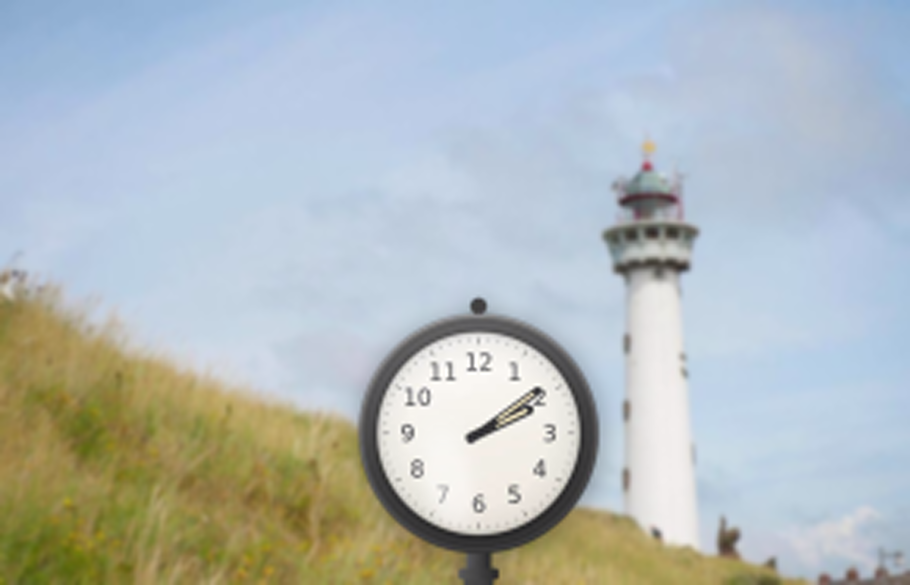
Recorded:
{"hour": 2, "minute": 9}
